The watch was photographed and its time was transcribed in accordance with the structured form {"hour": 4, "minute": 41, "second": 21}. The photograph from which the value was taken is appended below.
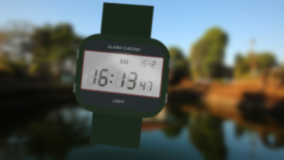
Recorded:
{"hour": 16, "minute": 13, "second": 47}
